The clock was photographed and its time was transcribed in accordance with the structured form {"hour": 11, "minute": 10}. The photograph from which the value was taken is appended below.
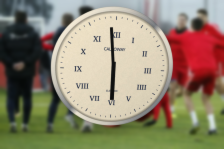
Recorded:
{"hour": 5, "minute": 59}
